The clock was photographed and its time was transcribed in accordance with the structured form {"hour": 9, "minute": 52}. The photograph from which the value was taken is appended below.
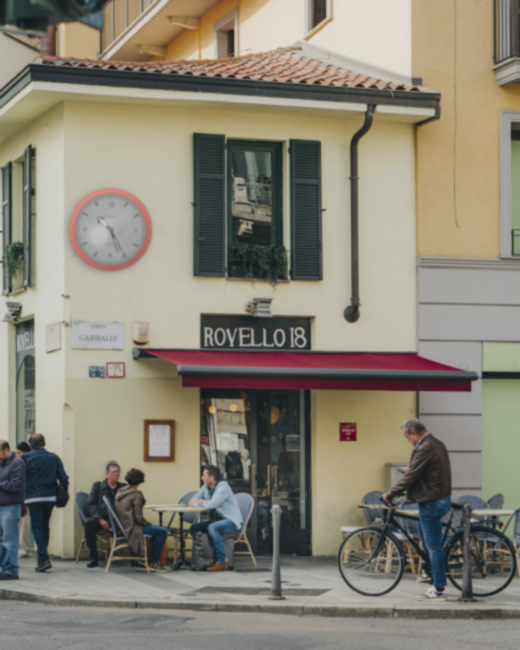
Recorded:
{"hour": 10, "minute": 26}
